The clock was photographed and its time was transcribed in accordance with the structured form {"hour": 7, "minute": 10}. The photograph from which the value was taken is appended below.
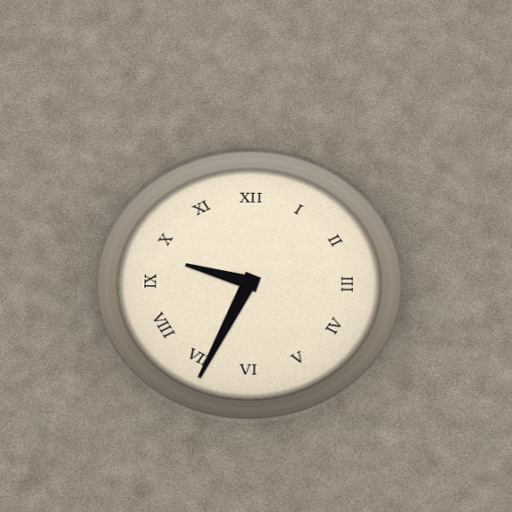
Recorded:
{"hour": 9, "minute": 34}
